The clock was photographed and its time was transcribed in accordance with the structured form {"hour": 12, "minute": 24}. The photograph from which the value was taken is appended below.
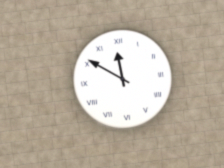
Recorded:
{"hour": 11, "minute": 51}
